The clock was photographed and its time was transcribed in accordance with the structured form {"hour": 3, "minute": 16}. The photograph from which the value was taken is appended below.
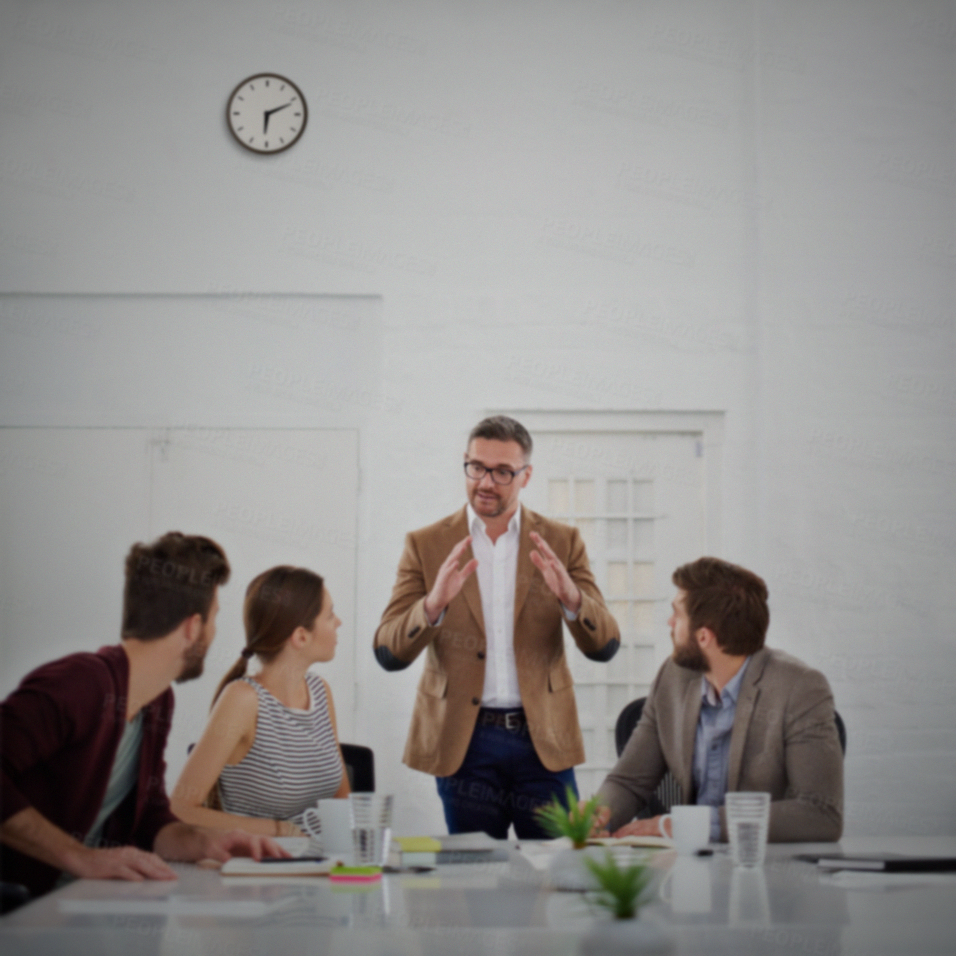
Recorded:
{"hour": 6, "minute": 11}
